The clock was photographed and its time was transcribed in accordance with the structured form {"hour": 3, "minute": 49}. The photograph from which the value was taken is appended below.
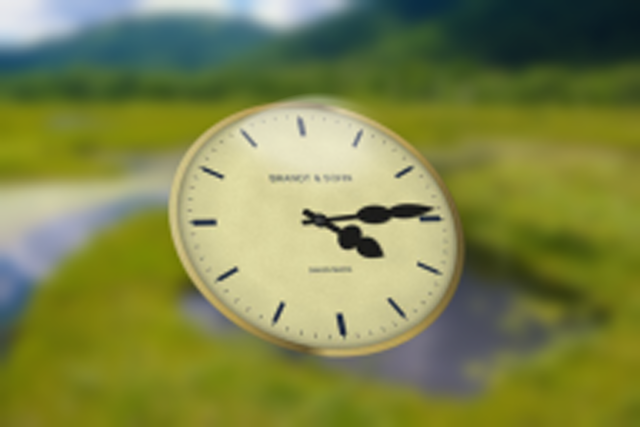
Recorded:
{"hour": 4, "minute": 14}
